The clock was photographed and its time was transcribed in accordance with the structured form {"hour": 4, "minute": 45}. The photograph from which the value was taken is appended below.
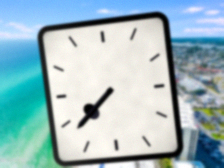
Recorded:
{"hour": 7, "minute": 38}
